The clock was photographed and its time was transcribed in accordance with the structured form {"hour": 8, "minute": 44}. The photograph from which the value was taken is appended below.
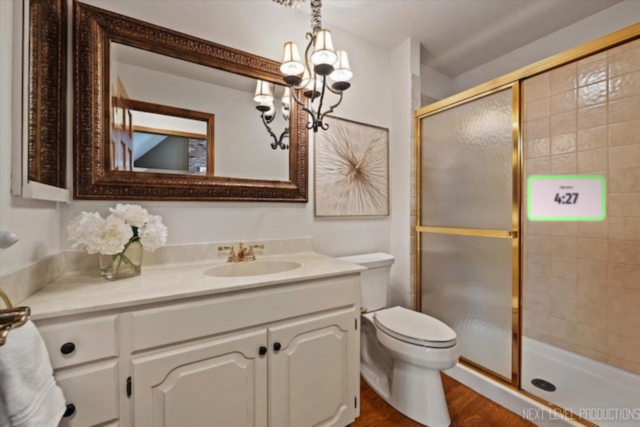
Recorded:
{"hour": 4, "minute": 27}
